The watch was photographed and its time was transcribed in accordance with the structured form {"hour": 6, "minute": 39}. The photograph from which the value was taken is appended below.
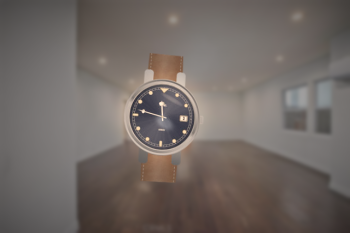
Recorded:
{"hour": 11, "minute": 47}
